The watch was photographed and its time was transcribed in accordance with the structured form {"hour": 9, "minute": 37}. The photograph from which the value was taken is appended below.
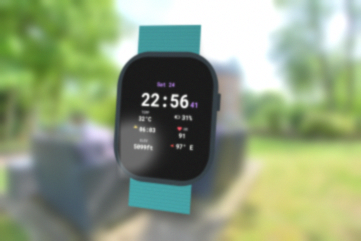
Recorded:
{"hour": 22, "minute": 56}
